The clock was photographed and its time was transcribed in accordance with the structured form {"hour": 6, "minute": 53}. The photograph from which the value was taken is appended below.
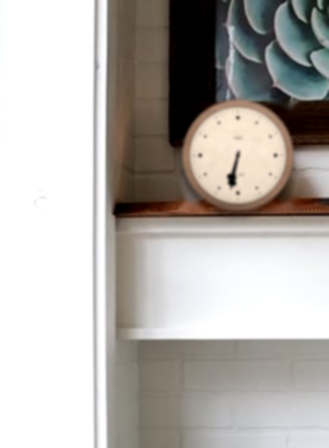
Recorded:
{"hour": 6, "minute": 32}
